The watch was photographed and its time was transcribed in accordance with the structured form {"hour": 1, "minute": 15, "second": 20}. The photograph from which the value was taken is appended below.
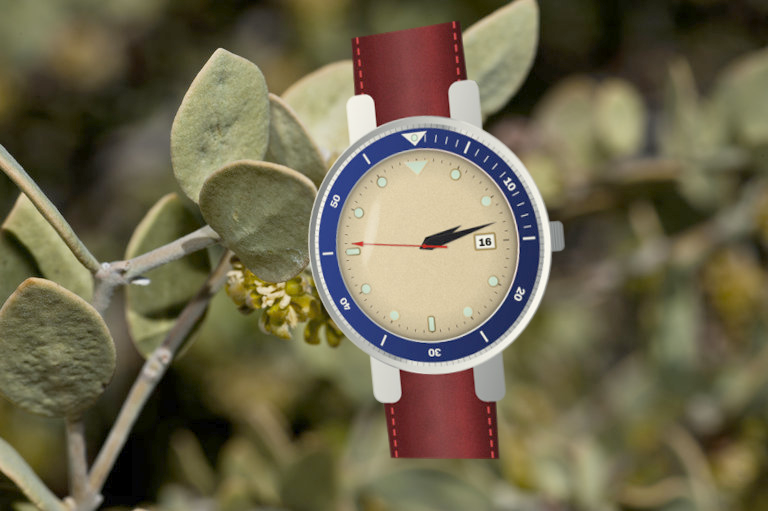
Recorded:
{"hour": 2, "minute": 12, "second": 46}
